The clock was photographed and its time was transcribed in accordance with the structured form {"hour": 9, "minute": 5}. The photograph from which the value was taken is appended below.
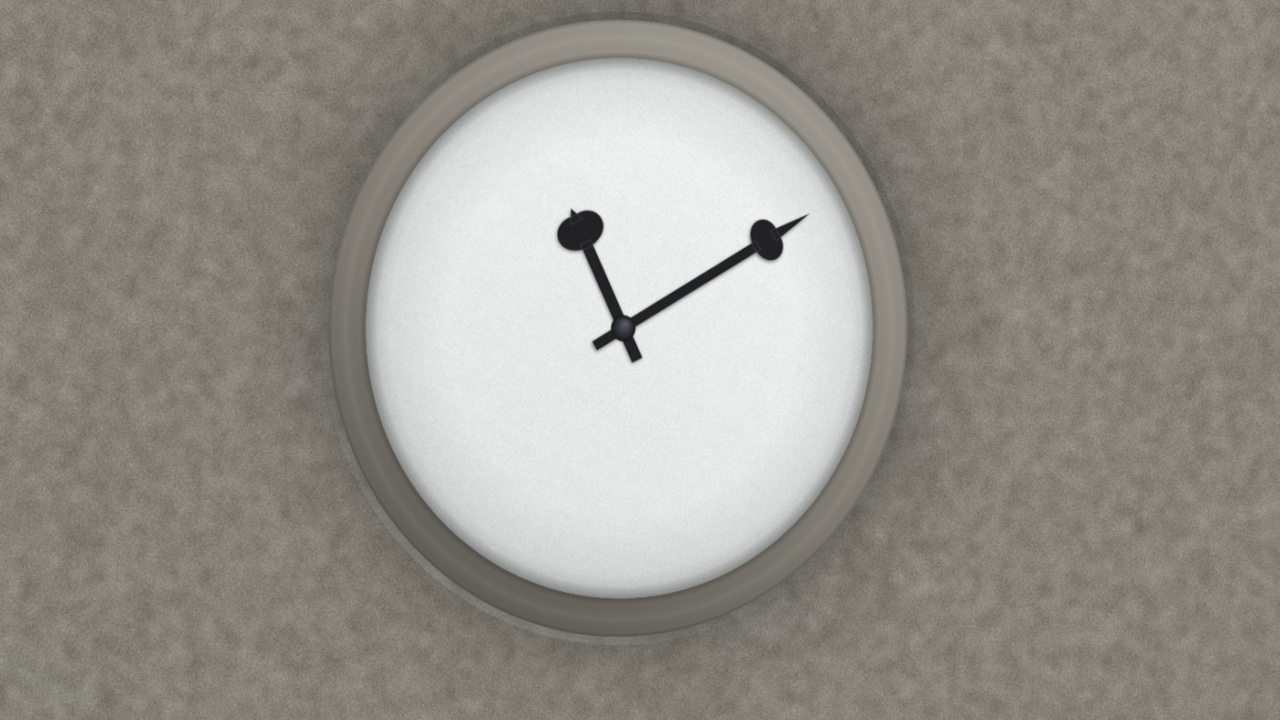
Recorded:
{"hour": 11, "minute": 10}
